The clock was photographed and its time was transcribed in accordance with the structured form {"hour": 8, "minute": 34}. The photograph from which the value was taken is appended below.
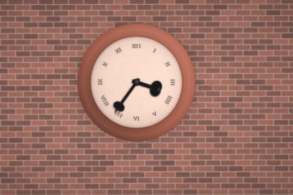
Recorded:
{"hour": 3, "minute": 36}
